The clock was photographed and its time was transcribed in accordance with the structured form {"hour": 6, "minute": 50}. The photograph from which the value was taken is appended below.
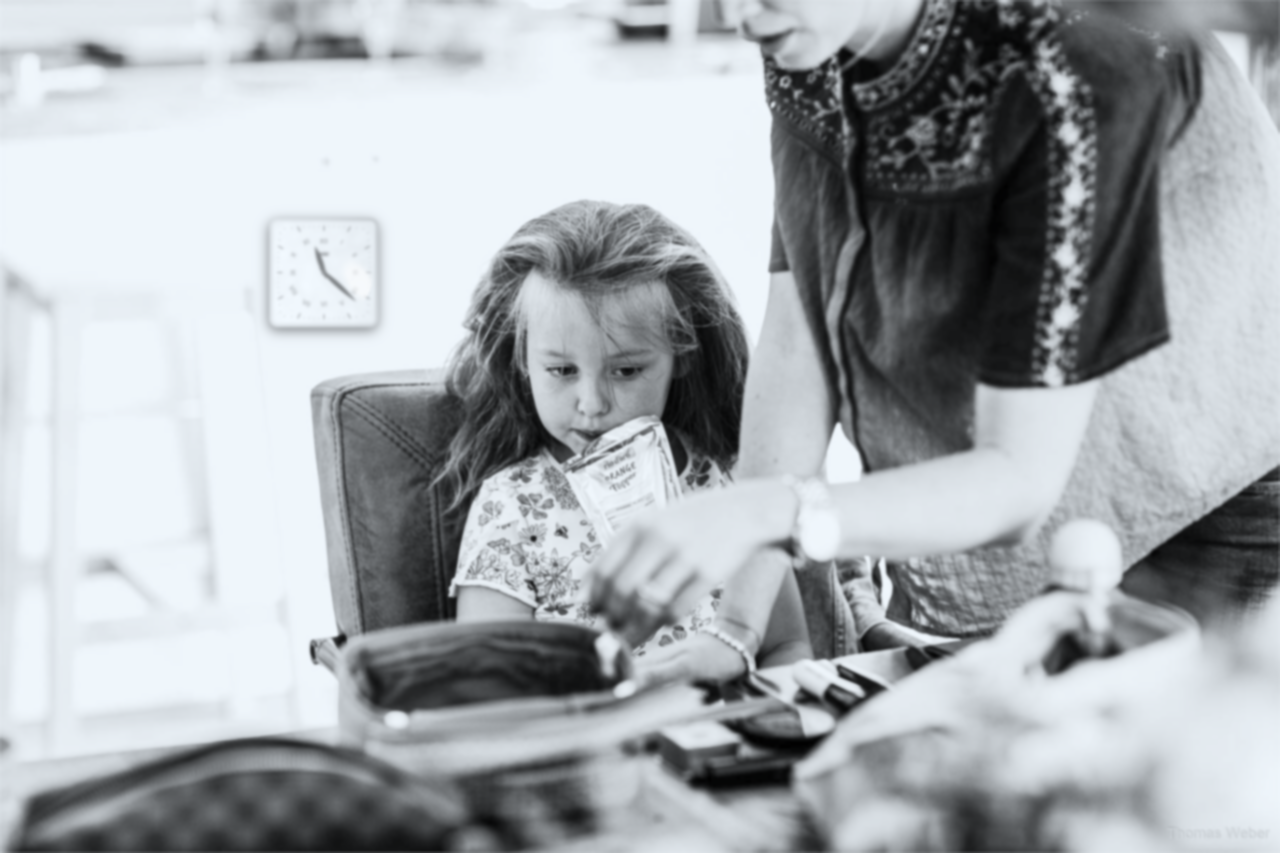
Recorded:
{"hour": 11, "minute": 22}
